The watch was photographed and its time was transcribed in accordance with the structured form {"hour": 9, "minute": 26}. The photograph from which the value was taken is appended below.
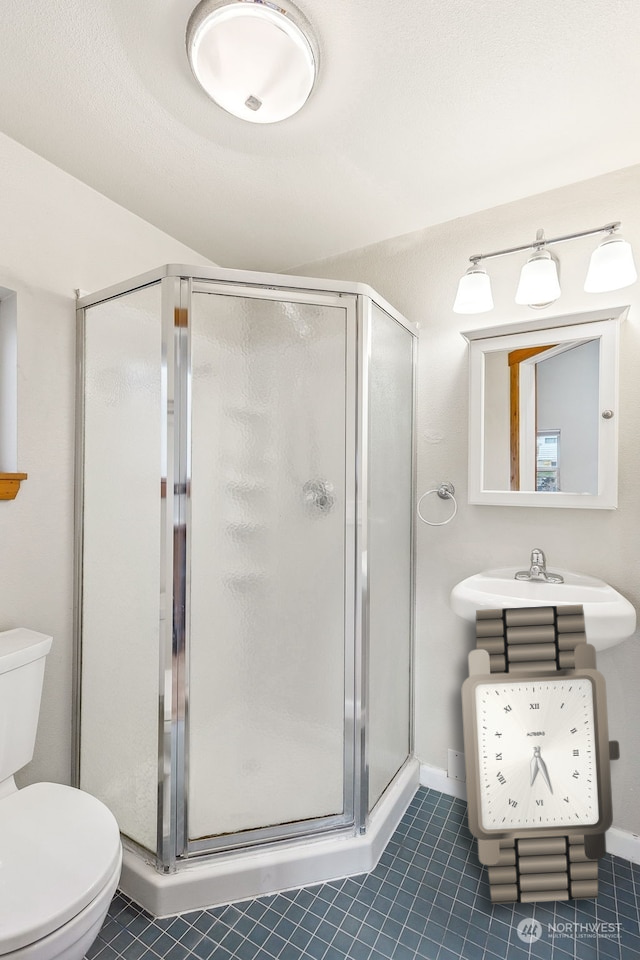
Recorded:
{"hour": 6, "minute": 27}
